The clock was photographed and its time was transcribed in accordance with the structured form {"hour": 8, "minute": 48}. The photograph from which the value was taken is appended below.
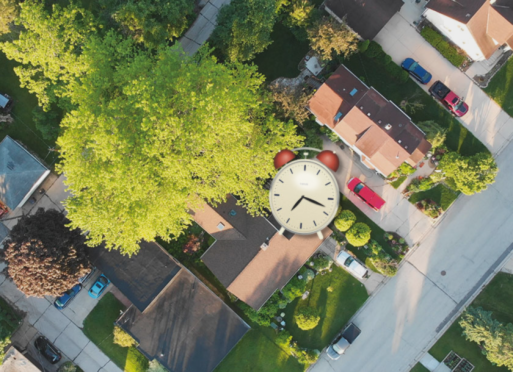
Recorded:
{"hour": 7, "minute": 18}
